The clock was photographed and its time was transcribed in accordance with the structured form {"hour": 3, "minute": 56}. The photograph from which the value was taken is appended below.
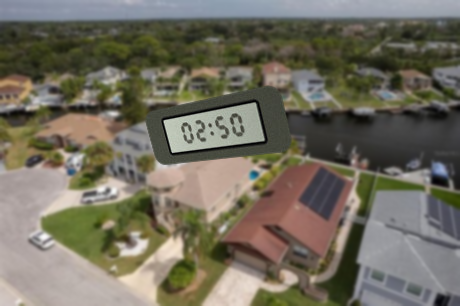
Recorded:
{"hour": 2, "minute": 50}
